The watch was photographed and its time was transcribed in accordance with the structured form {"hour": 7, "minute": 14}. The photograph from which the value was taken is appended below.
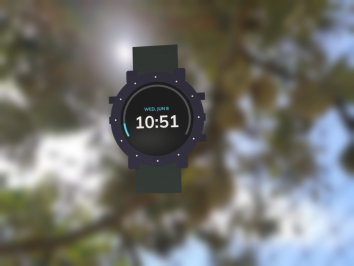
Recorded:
{"hour": 10, "minute": 51}
